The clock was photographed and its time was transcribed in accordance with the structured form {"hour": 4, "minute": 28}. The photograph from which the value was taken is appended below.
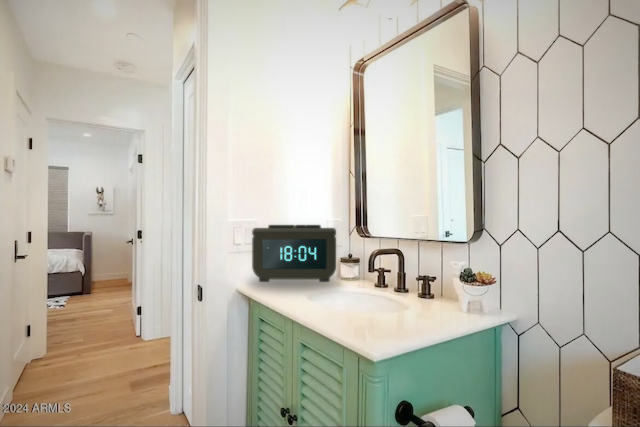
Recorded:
{"hour": 18, "minute": 4}
